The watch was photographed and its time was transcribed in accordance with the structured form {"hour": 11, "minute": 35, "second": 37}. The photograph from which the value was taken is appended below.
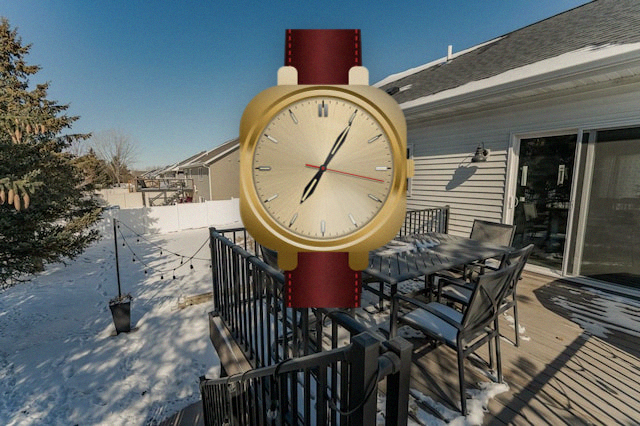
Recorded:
{"hour": 7, "minute": 5, "second": 17}
